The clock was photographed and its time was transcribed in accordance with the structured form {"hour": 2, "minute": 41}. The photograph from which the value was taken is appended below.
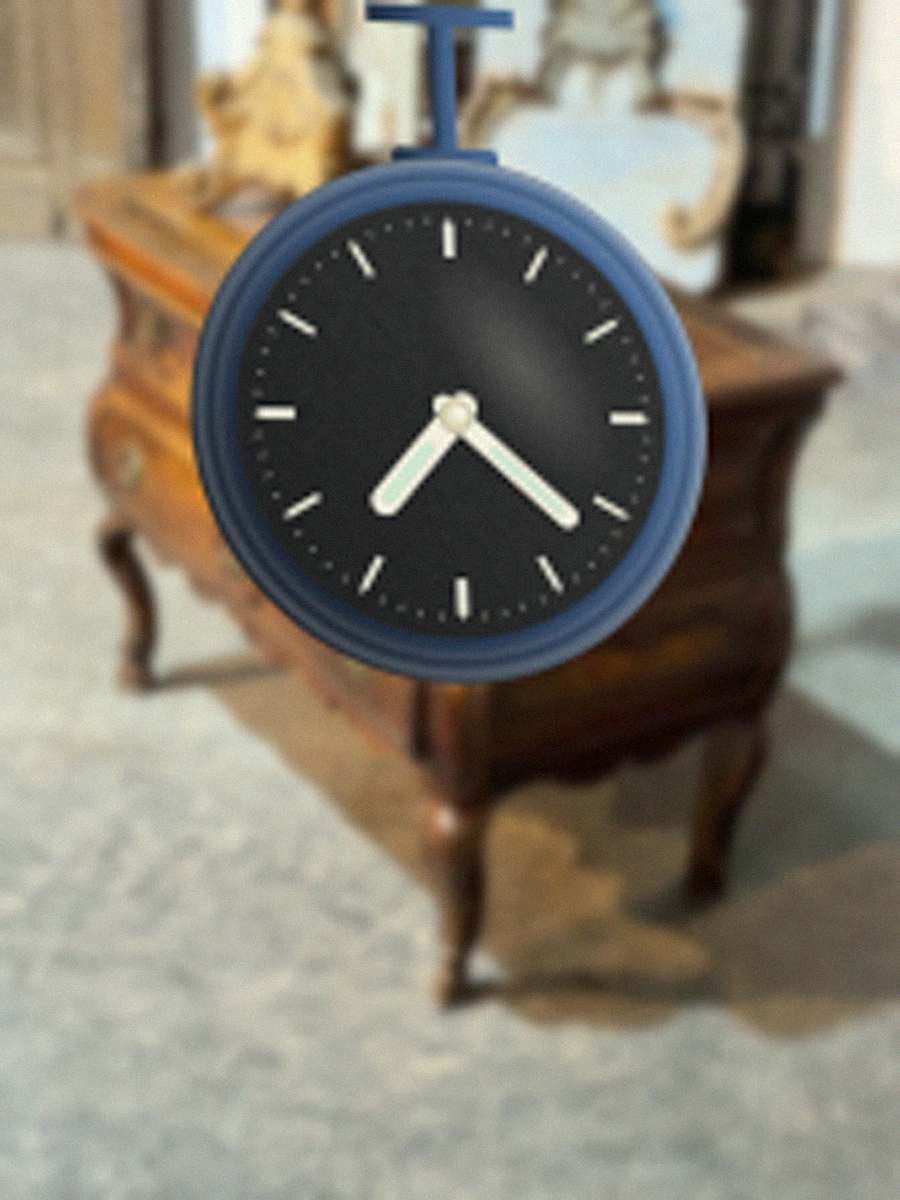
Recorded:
{"hour": 7, "minute": 22}
